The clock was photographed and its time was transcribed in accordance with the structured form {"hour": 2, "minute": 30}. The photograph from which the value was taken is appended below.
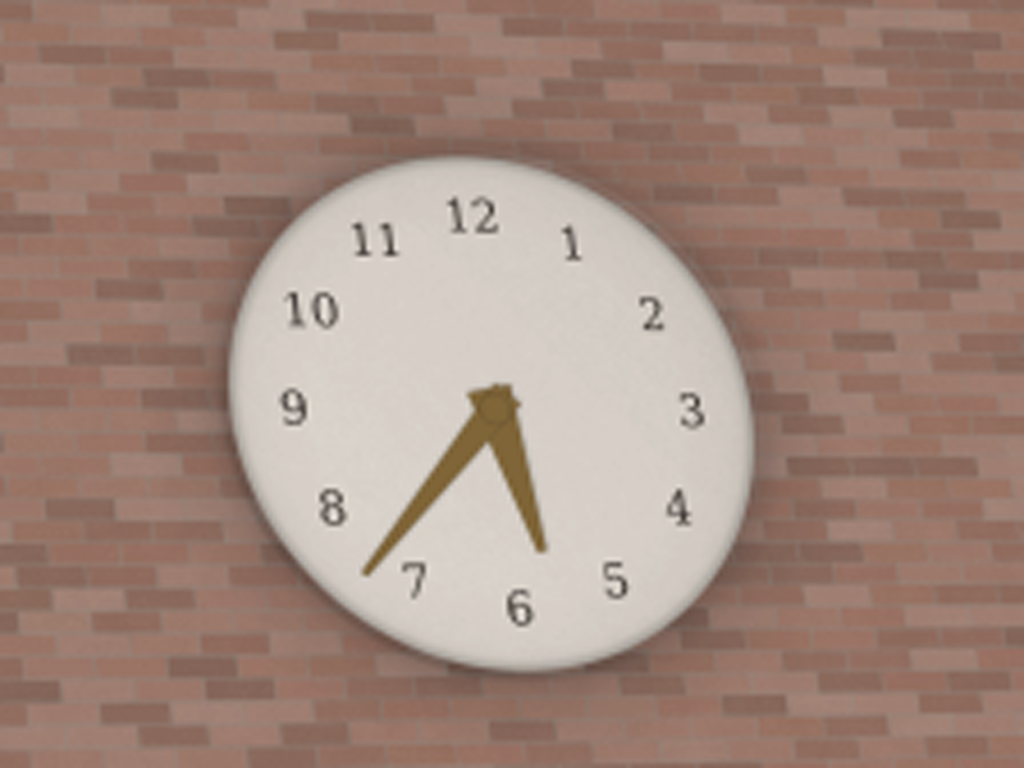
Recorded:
{"hour": 5, "minute": 37}
